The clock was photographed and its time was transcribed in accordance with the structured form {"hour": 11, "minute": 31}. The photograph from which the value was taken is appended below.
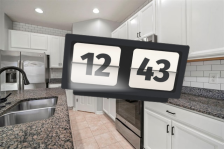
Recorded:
{"hour": 12, "minute": 43}
